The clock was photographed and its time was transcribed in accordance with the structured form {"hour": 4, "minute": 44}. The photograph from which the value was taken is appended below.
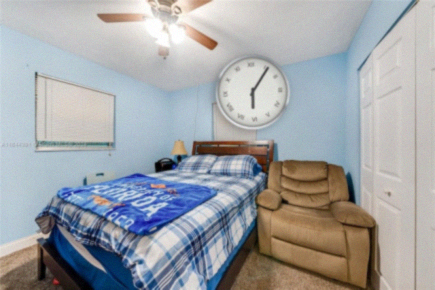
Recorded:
{"hour": 6, "minute": 6}
